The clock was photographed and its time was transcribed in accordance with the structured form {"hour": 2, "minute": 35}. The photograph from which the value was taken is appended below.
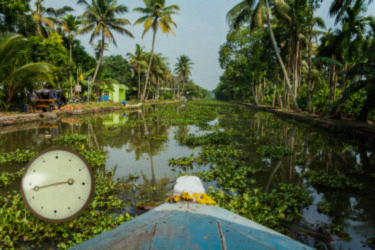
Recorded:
{"hour": 2, "minute": 43}
